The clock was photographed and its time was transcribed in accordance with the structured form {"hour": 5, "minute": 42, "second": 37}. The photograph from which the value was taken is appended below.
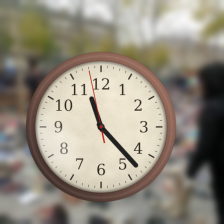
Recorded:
{"hour": 11, "minute": 22, "second": 58}
